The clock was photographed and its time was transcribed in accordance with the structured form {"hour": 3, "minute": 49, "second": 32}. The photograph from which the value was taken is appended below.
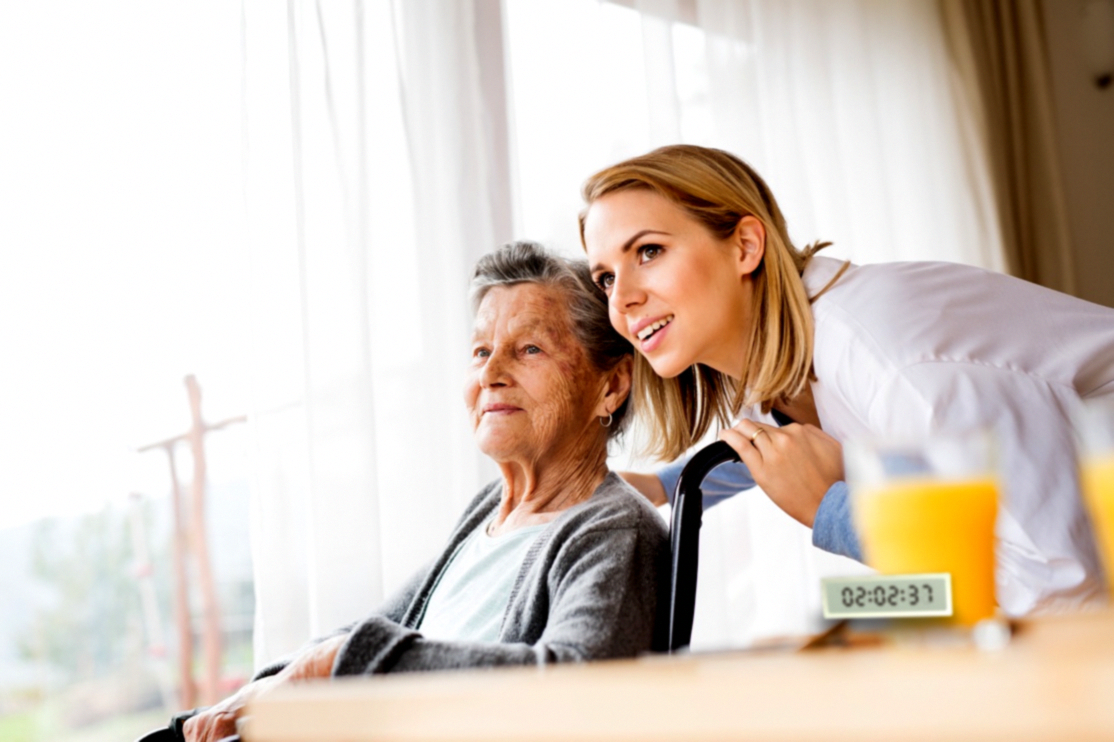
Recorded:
{"hour": 2, "minute": 2, "second": 37}
